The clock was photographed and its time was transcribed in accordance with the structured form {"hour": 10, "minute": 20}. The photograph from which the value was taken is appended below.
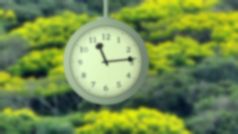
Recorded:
{"hour": 11, "minute": 14}
